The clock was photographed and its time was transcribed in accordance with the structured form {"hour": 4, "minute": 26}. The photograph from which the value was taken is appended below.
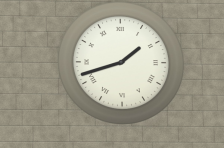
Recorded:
{"hour": 1, "minute": 42}
